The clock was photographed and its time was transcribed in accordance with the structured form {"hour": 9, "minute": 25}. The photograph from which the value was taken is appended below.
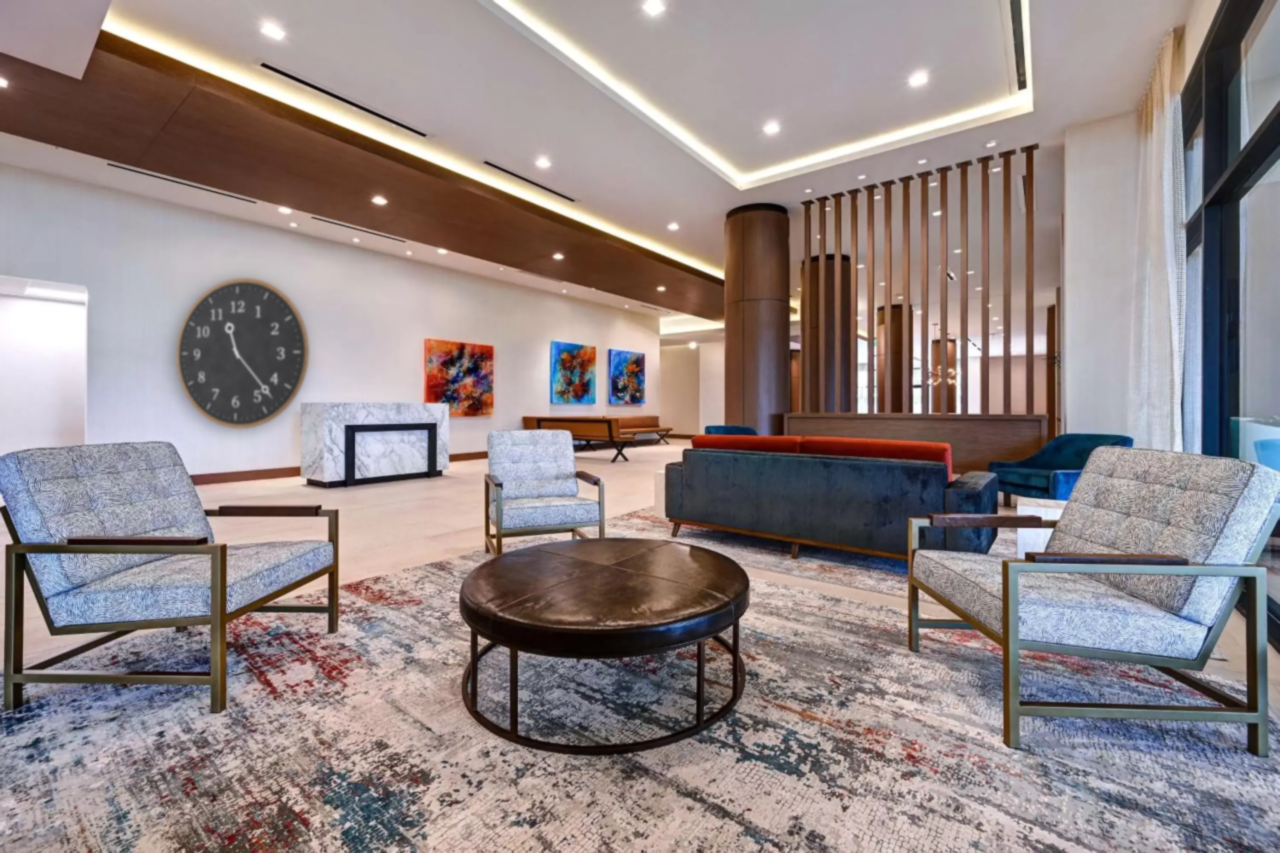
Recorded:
{"hour": 11, "minute": 23}
